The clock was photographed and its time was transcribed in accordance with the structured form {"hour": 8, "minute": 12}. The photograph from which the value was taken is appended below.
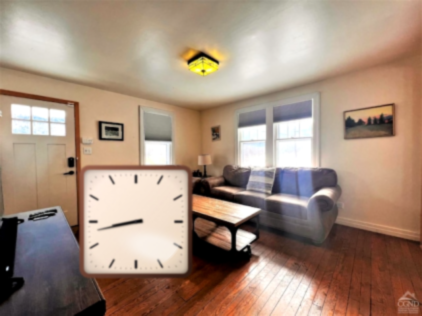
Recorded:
{"hour": 8, "minute": 43}
